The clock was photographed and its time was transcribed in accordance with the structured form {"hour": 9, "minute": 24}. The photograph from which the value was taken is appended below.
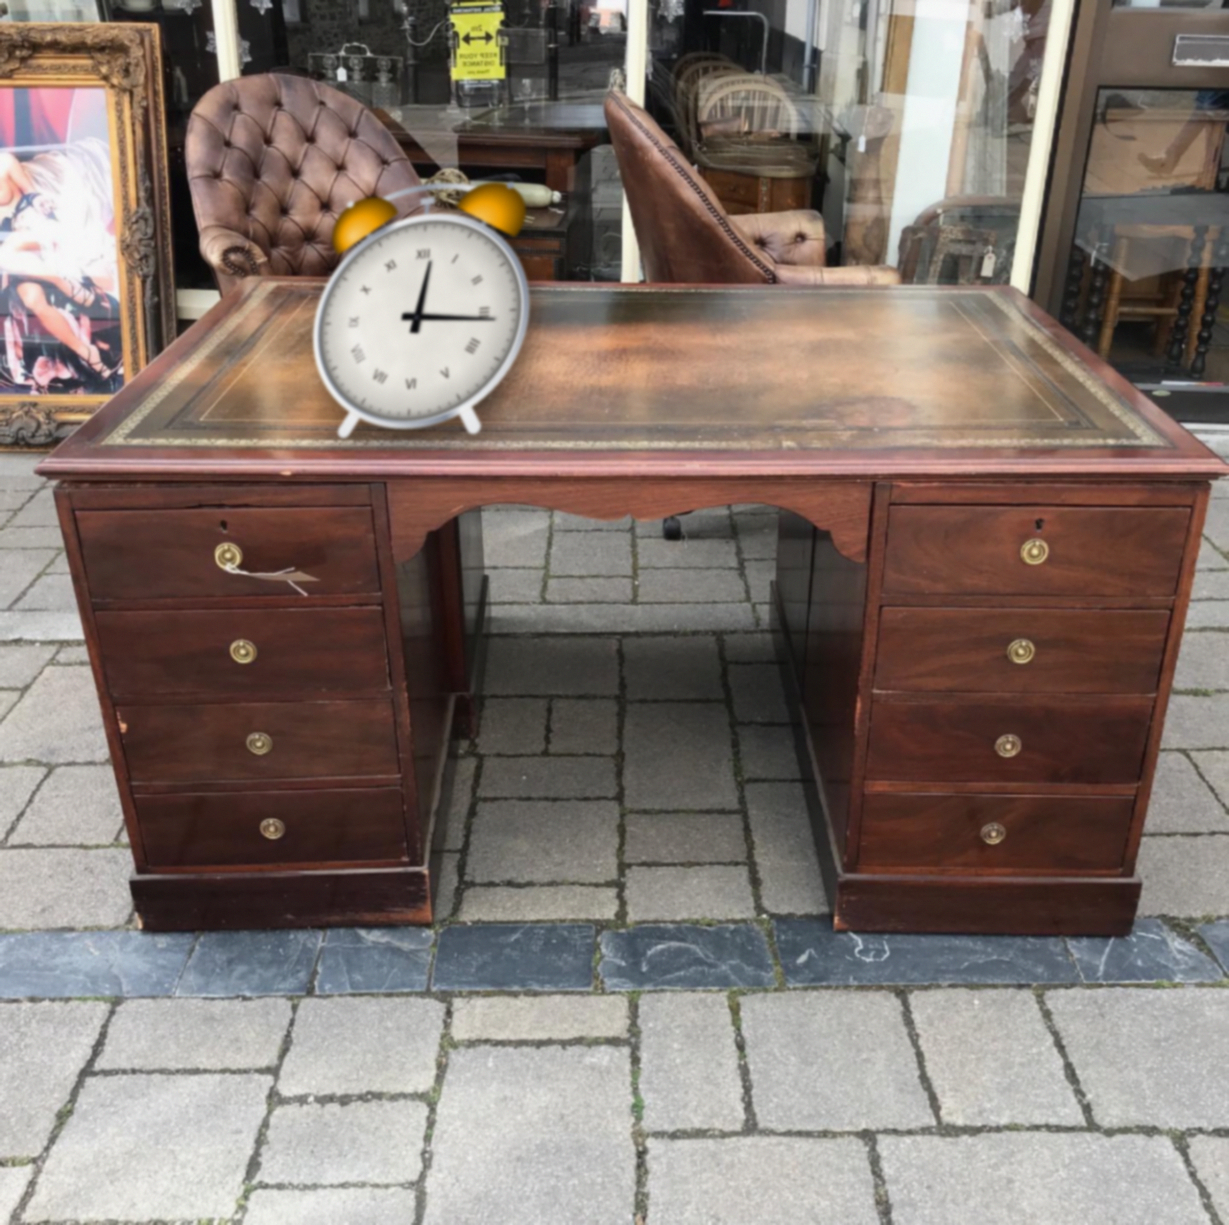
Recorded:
{"hour": 12, "minute": 16}
